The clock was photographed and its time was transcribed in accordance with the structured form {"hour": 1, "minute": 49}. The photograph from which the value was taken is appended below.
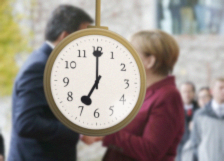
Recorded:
{"hour": 7, "minute": 0}
